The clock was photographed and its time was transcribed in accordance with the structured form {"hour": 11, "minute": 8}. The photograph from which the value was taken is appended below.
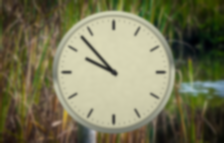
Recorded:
{"hour": 9, "minute": 53}
